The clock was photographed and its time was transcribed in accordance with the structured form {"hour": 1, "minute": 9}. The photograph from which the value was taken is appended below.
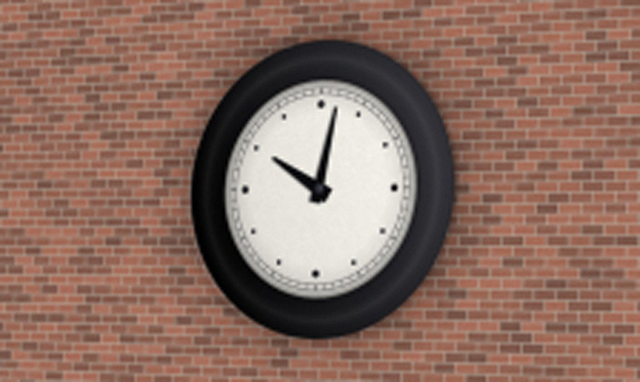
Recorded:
{"hour": 10, "minute": 2}
